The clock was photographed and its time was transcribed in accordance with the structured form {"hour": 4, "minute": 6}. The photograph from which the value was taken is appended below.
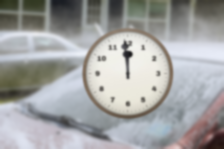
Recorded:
{"hour": 11, "minute": 59}
